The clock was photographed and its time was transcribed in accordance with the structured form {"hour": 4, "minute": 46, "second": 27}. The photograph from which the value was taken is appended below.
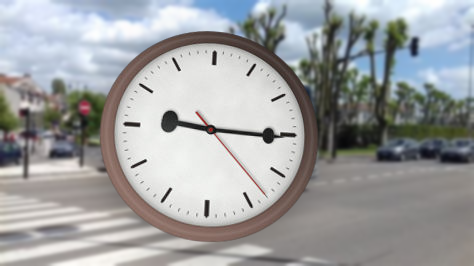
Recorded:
{"hour": 9, "minute": 15, "second": 23}
